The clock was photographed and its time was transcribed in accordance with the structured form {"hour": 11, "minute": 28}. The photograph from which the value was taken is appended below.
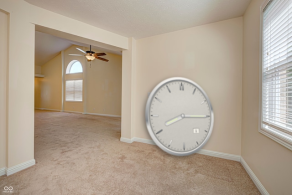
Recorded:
{"hour": 8, "minute": 15}
